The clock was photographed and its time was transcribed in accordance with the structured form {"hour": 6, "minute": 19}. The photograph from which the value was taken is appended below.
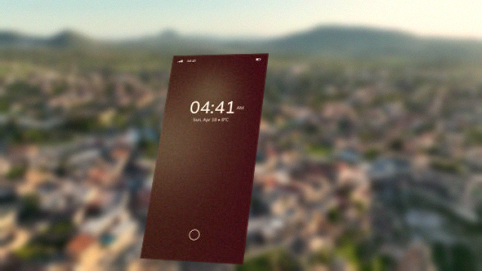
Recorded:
{"hour": 4, "minute": 41}
